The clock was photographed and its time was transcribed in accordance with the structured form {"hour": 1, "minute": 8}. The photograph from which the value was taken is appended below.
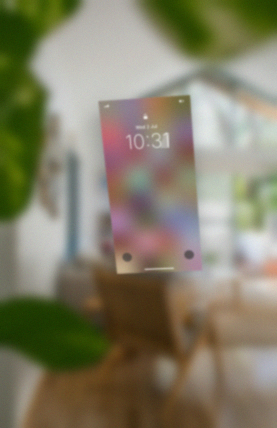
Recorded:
{"hour": 10, "minute": 31}
